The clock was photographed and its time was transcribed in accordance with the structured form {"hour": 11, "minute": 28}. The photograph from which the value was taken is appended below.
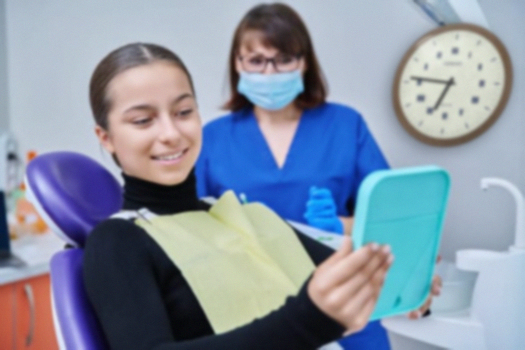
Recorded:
{"hour": 6, "minute": 46}
